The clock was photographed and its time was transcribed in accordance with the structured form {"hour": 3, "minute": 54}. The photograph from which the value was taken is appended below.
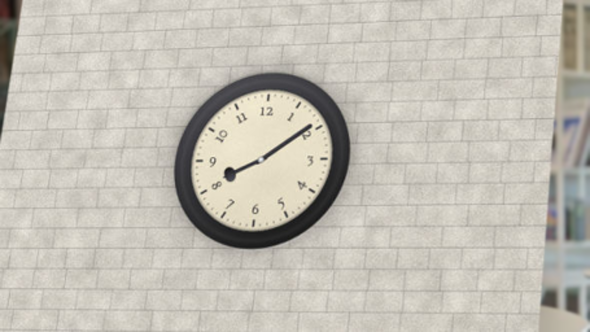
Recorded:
{"hour": 8, "minute": 9}
